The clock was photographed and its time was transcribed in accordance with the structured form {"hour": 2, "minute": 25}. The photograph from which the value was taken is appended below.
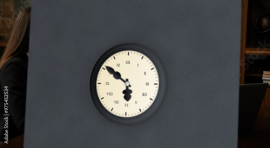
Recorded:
{"hour": 5, "minute": 51}
